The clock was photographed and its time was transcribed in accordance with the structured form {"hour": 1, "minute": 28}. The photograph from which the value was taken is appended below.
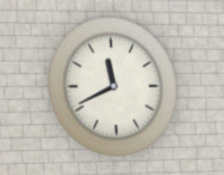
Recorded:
{"hour": 11, "minute": 41}
